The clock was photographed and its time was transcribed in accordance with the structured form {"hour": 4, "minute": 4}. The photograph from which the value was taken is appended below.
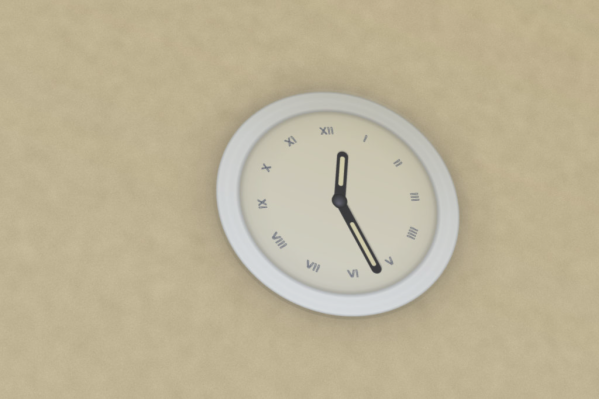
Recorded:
{"hour": 12, "minute": 27}
